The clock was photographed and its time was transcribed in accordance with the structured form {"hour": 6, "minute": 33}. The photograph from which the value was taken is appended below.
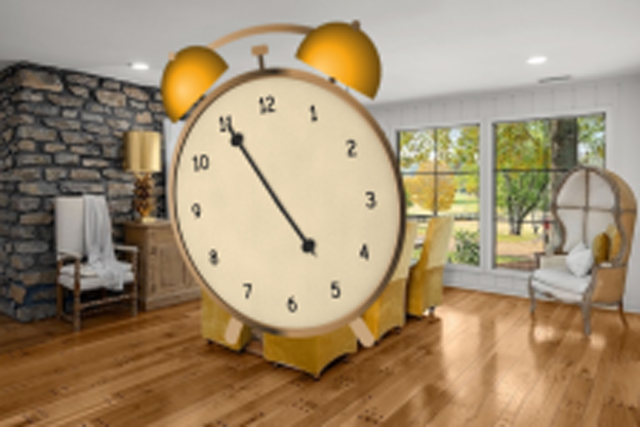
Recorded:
{"hour": 4, "minute": 55}
